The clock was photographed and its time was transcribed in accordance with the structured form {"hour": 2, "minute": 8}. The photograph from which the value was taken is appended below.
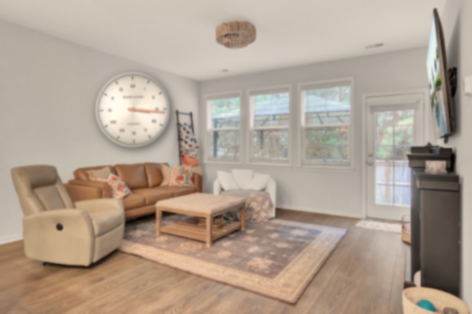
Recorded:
{"hour": 3, "minute": 16}
